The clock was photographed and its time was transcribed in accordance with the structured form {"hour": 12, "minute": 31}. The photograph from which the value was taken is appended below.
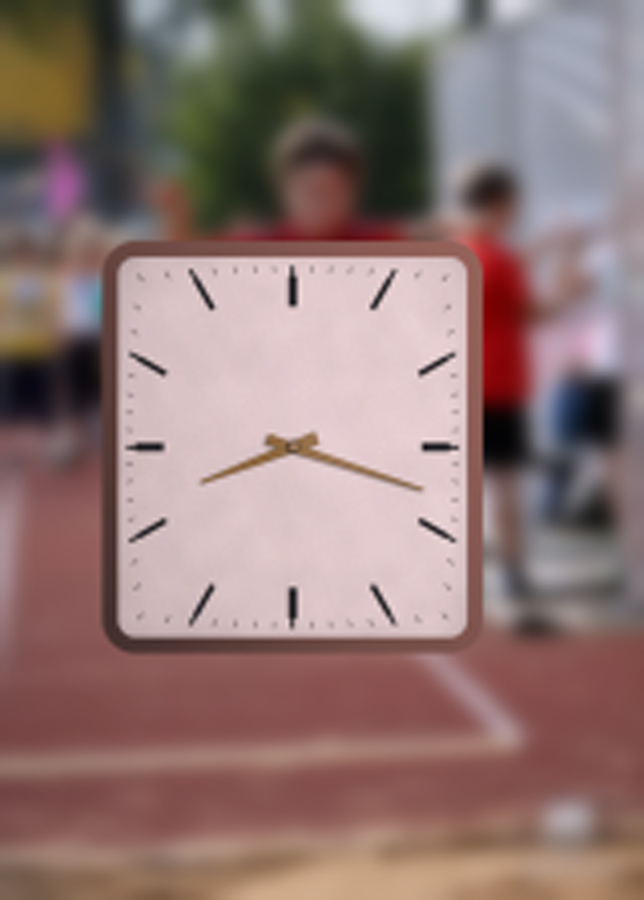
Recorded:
{"hour": 8, "minute": 18}
